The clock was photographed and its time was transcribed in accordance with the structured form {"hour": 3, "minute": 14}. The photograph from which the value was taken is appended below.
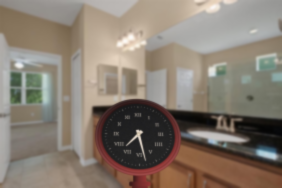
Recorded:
{"hour": 7, "minute": 28}
